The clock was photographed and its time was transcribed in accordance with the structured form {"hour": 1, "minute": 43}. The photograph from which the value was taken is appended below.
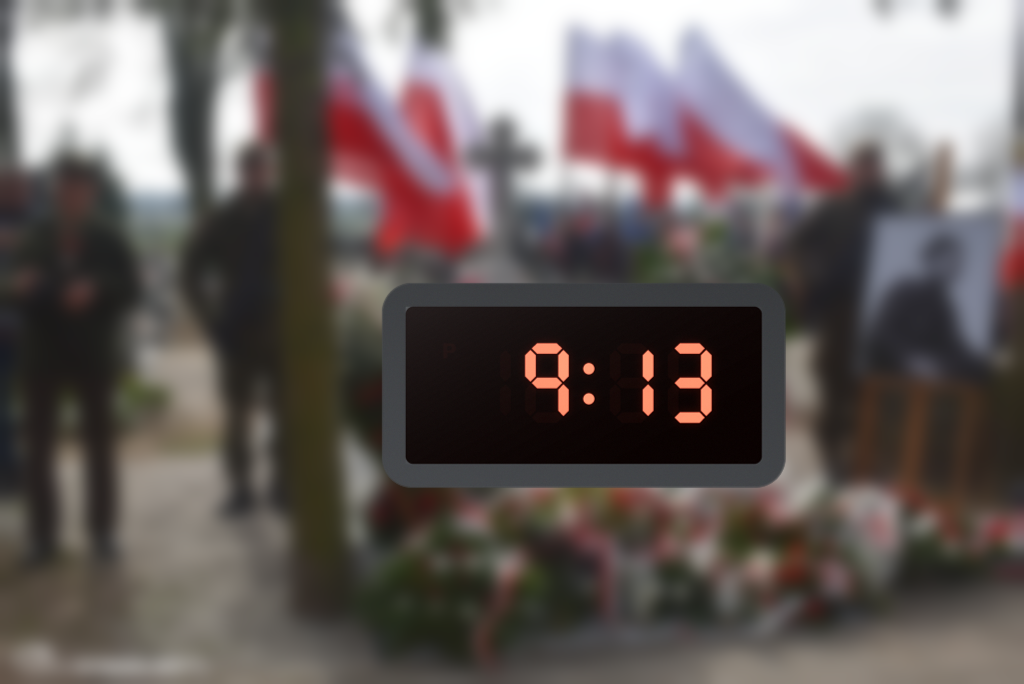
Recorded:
{"hour": 9, "minute": 13}
